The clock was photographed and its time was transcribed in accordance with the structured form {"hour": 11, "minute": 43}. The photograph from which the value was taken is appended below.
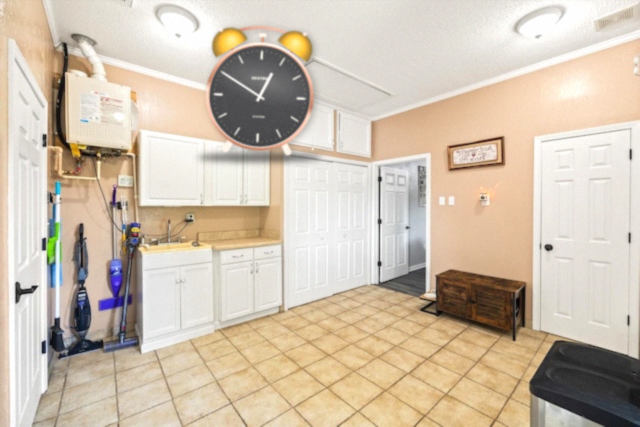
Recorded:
{"hour": 12, "minute": 50}
